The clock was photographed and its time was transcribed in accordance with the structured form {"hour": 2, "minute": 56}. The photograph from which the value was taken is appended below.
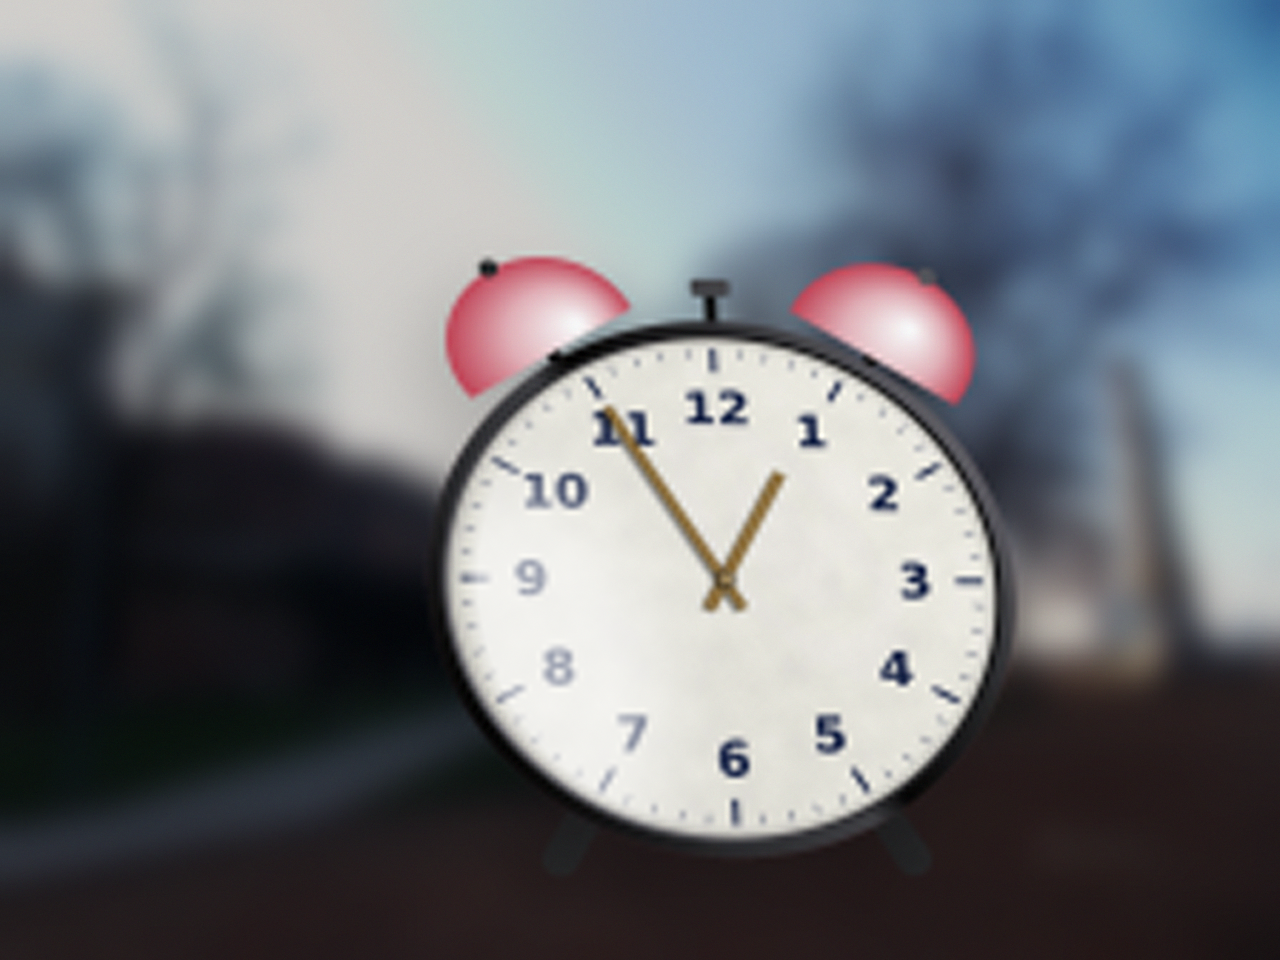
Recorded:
{"hour": 12, "minute": 55}
